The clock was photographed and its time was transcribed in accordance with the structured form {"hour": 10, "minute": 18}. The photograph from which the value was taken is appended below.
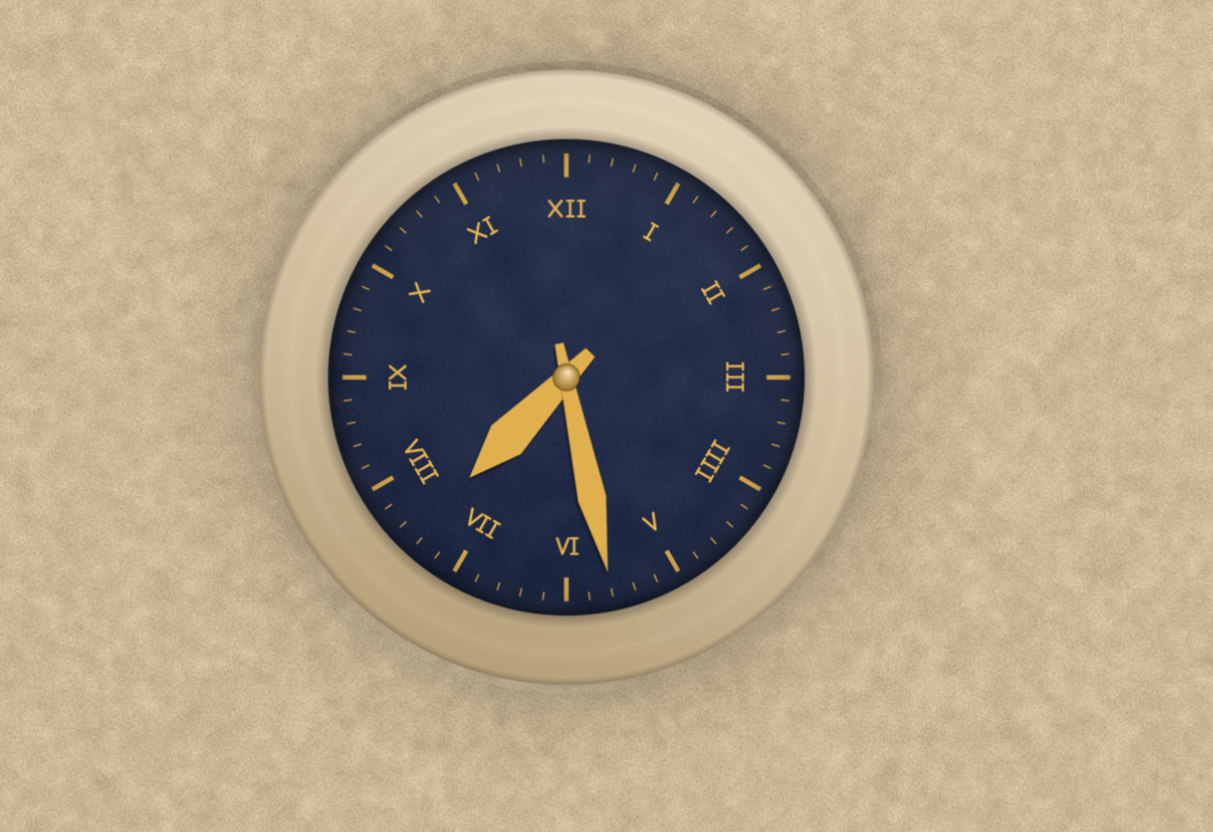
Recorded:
{"hour": 7, "minute": 28}
